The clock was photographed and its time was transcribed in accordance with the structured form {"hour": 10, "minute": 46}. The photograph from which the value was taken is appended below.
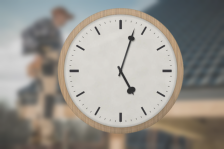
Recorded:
{"hour": 5, "minute": 3}
